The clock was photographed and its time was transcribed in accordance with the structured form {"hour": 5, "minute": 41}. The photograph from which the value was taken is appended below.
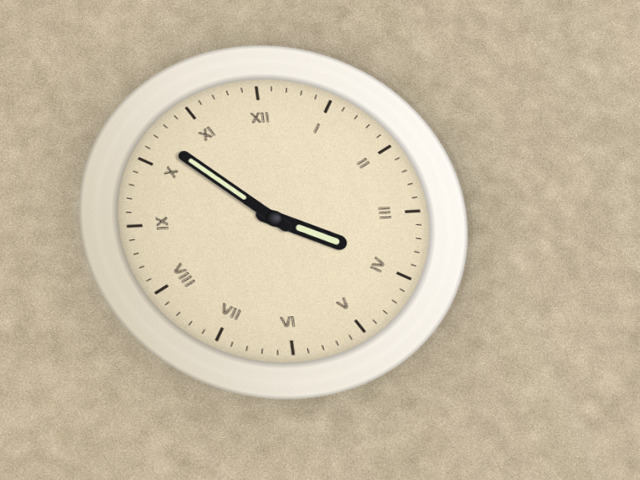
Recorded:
{"hour": 3, "minute": 52}
